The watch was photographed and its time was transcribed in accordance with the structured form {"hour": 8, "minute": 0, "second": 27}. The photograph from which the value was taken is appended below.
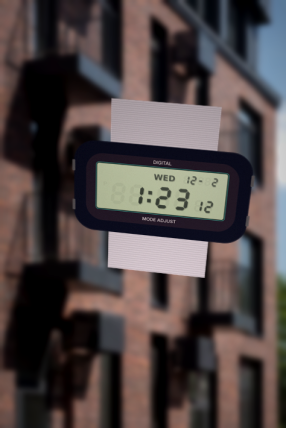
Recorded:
{"hour": 1, "minute": 23, "second": 12}
